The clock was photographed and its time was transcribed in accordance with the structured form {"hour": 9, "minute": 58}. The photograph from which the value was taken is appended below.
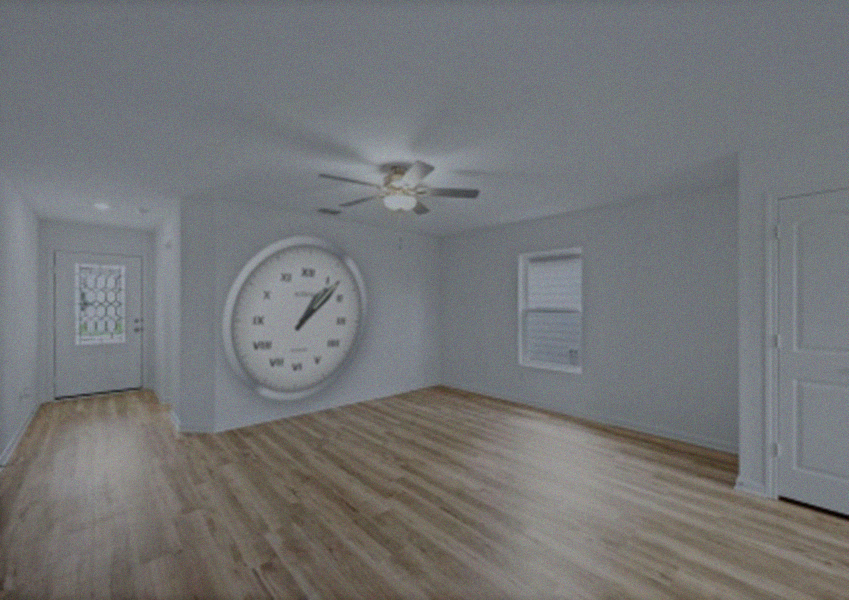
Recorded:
{"hour": 1, "minute": 7}
